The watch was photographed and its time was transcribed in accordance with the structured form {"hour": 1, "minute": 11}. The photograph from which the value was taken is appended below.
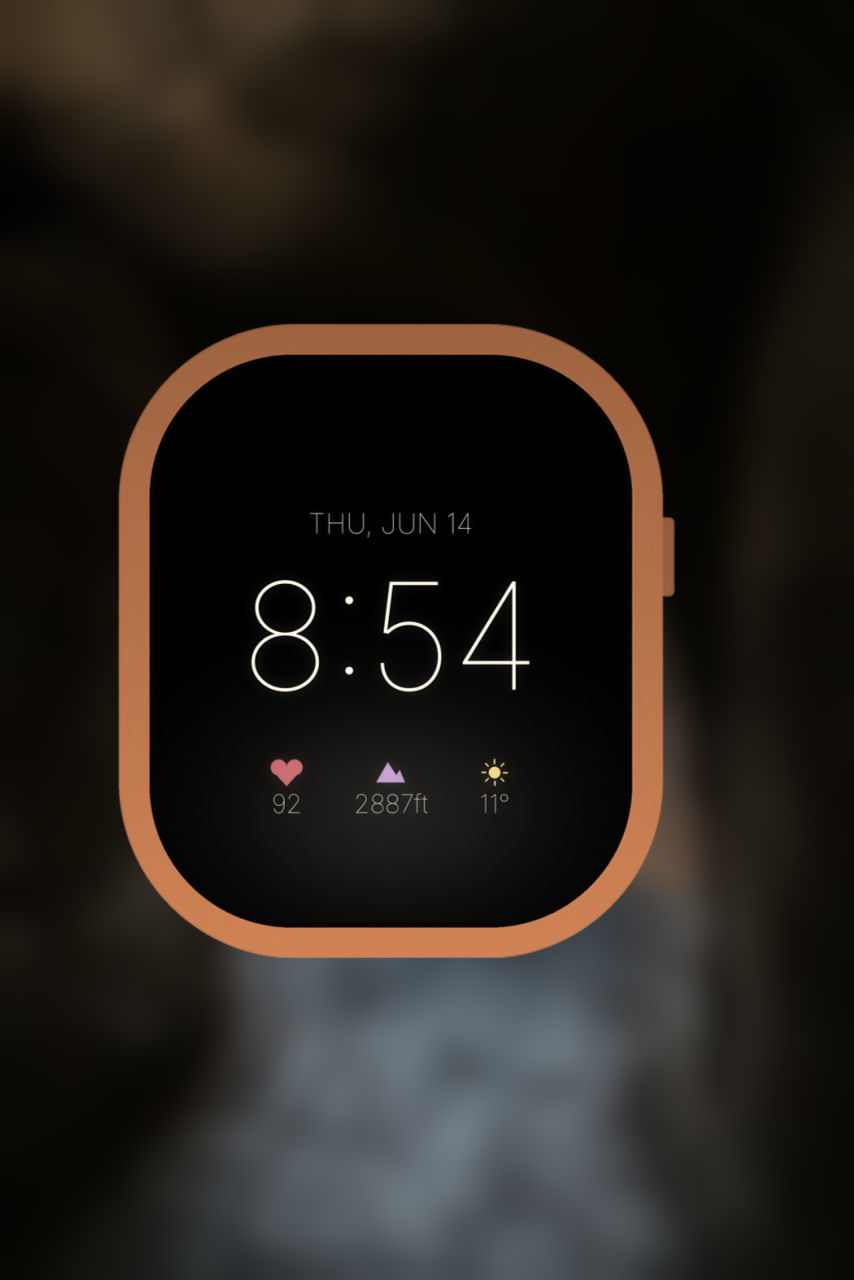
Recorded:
{"hour": 8, "minute": 54}
